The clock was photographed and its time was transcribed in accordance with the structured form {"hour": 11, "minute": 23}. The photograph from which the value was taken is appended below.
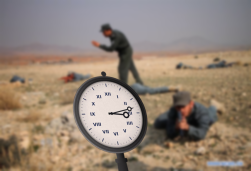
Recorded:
{"hour": 3, "minute": 13}
